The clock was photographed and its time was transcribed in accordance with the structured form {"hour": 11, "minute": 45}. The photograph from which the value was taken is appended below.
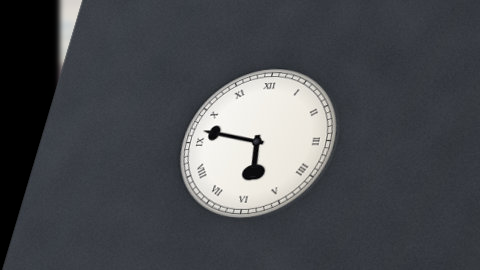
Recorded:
{"hour": 5, "minute": 47}
